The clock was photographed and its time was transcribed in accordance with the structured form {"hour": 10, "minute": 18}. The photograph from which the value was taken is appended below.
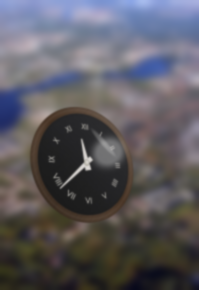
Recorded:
{"hour": 11, "minute": 38}
